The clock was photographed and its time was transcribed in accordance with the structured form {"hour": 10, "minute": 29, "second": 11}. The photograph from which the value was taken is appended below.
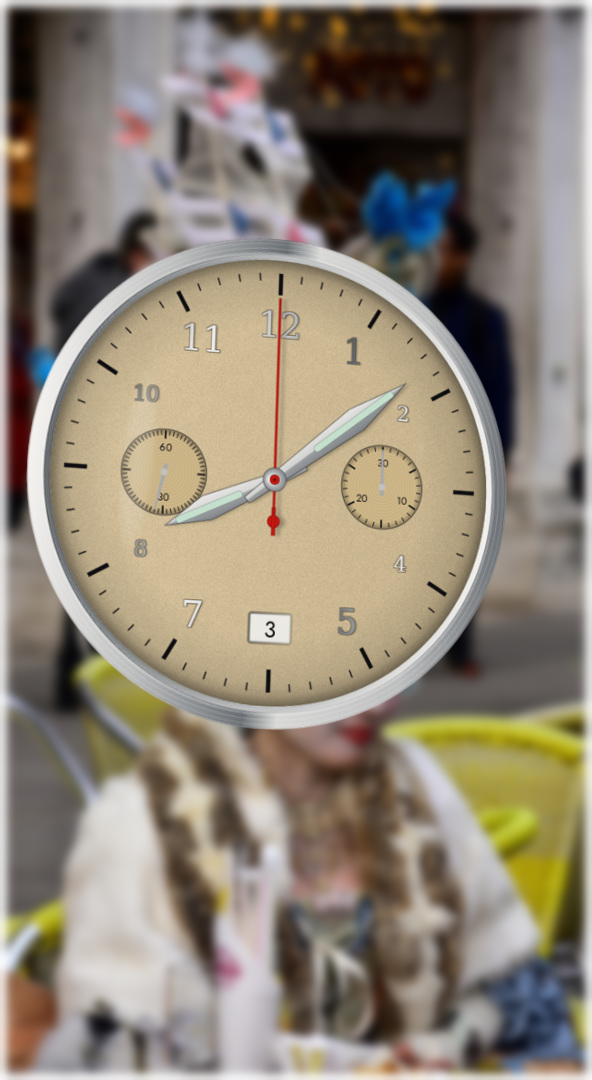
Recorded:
{"hour": 8, "minute": 8, "second": 32}
